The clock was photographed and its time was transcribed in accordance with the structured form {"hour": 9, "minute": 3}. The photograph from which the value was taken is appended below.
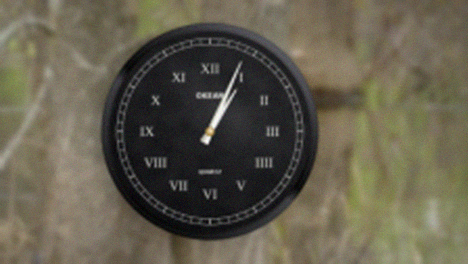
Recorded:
{"hour": 1, "minute": 4}
